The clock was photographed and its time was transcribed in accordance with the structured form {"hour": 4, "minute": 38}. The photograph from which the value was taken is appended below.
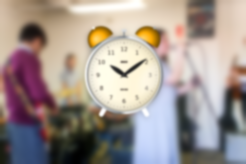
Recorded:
{"hour": 10, "minute": 9}
